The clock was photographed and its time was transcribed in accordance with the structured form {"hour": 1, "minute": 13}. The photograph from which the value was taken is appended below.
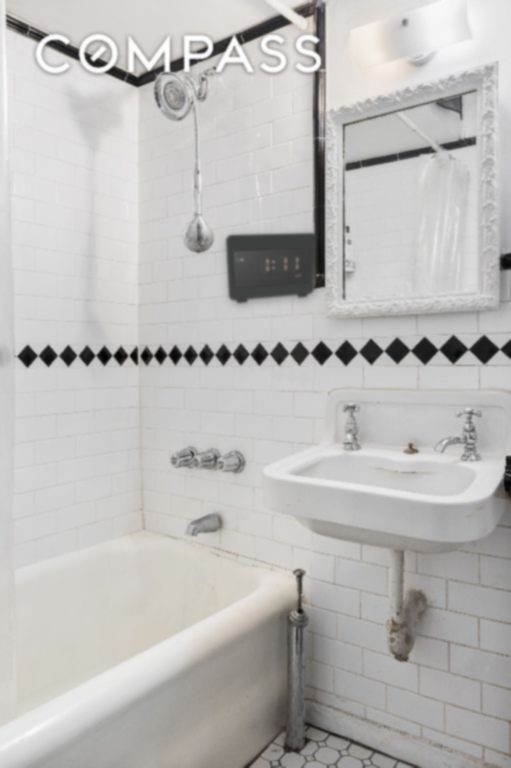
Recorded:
{"hour": 1, "minute": 11}
